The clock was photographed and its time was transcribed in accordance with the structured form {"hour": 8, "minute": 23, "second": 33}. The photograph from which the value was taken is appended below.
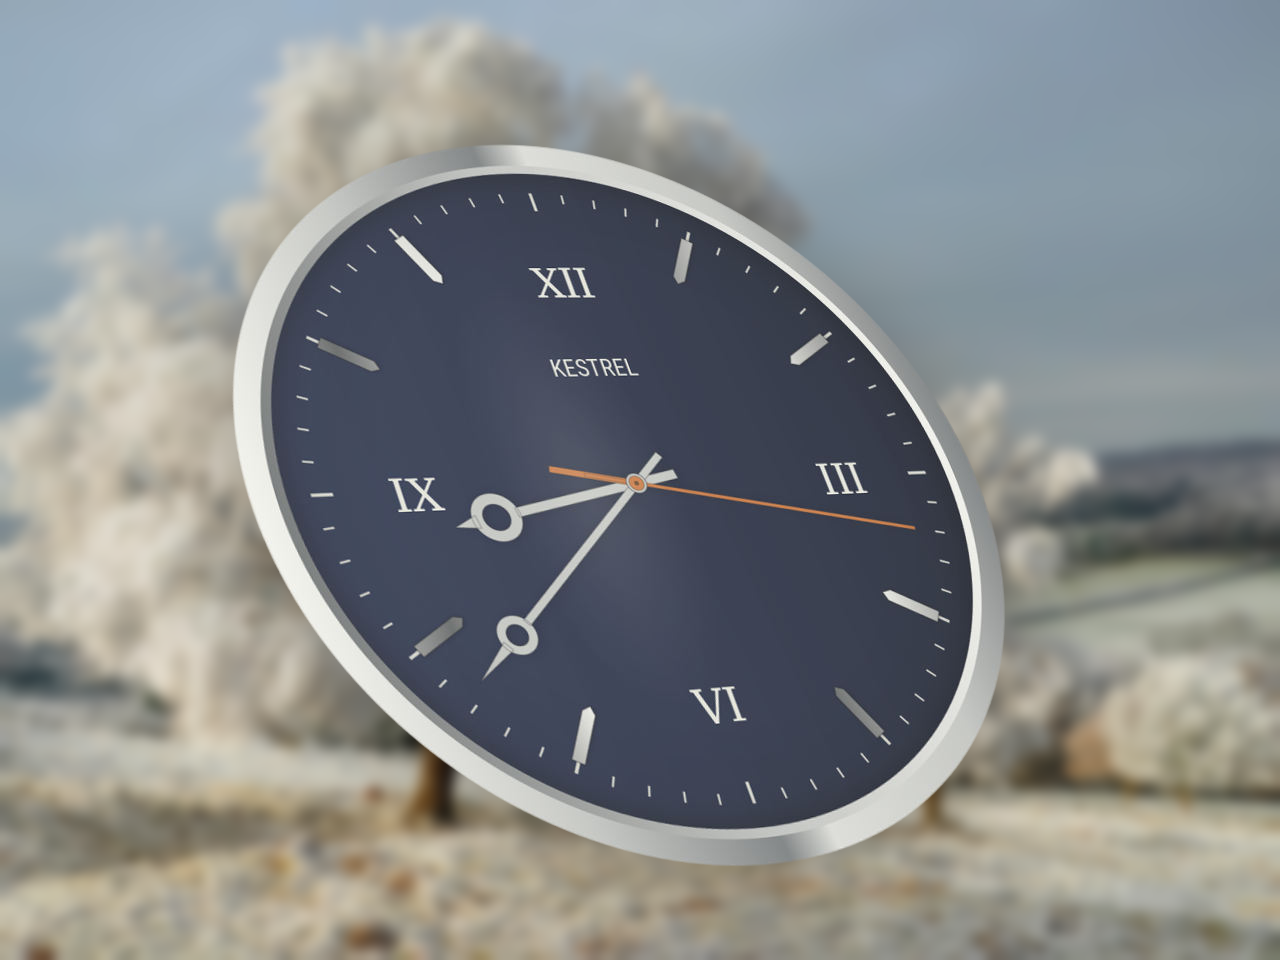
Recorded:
{"hour": 8, "minute": 38, "second": 17}
